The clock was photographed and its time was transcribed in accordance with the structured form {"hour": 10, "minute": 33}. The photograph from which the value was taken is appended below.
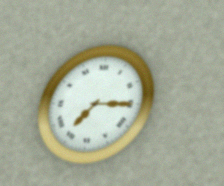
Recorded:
{"hour": 7, "minute": 15}
